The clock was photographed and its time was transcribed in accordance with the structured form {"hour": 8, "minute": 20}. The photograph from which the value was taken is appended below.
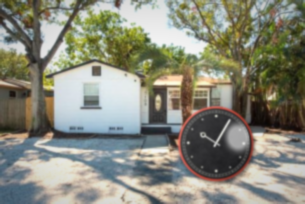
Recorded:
{"hour": 10, "minute": 5}
